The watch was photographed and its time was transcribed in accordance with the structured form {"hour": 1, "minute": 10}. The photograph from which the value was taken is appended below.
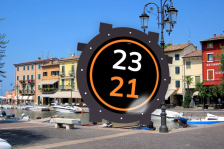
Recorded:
{"hour": 23, "minute": 21}
